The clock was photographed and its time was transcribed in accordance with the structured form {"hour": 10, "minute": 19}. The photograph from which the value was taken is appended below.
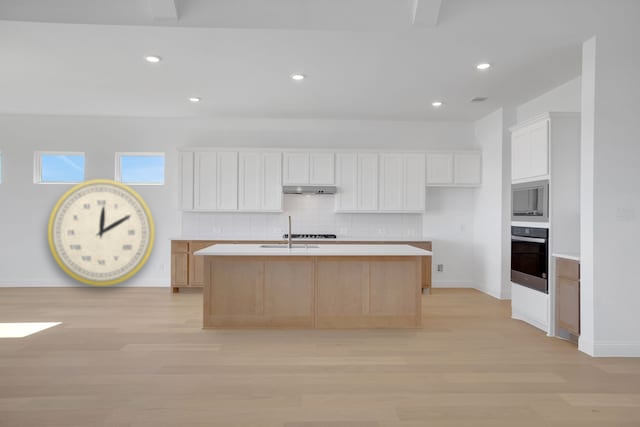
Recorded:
{"hour": 12, "minute": 10}
